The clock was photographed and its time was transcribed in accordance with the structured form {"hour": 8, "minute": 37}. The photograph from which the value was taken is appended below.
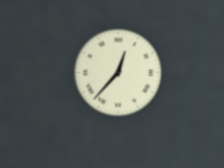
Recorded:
{"hour": 12, "minute": 37}
